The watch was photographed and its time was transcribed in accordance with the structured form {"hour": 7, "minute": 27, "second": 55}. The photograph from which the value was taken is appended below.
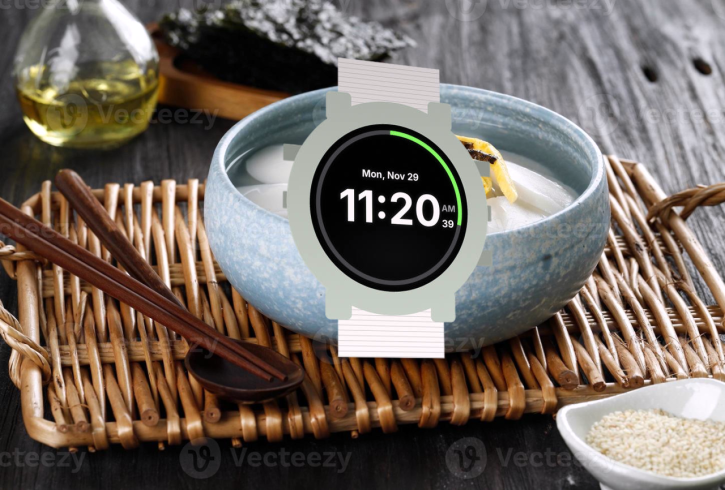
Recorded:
{"hour": 11, "minute": 20, "second": 39}
